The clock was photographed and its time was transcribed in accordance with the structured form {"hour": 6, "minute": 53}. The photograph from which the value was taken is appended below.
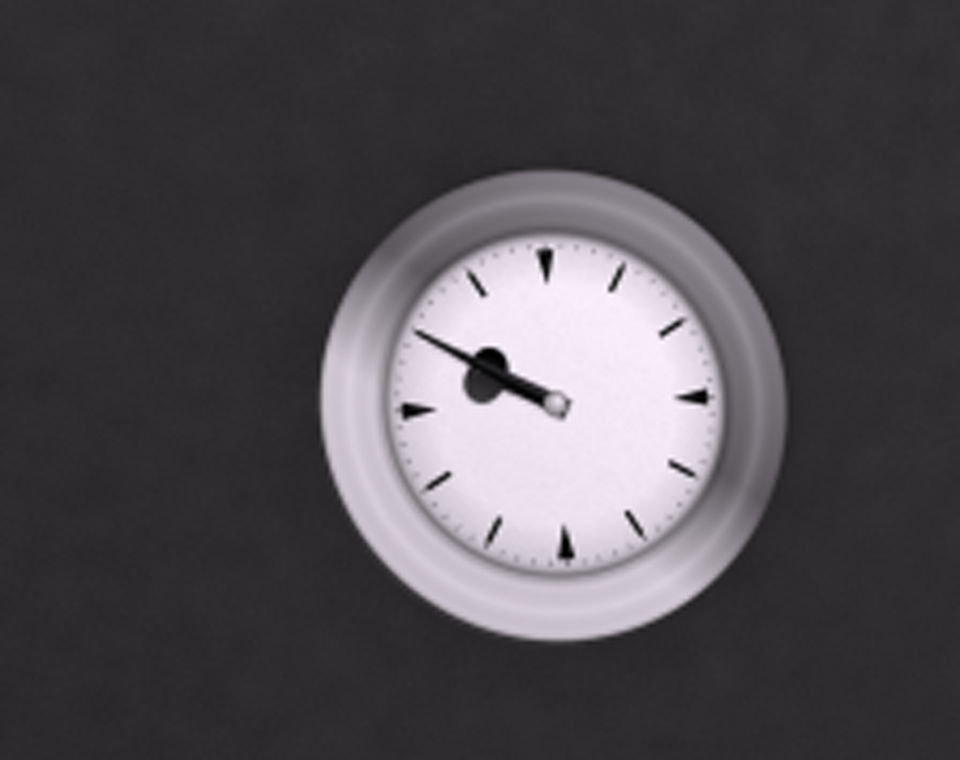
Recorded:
{"hour": 9, "minute": 50}
